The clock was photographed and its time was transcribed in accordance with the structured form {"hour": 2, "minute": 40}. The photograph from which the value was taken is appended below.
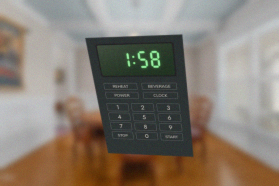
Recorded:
{"hour": 1, "minute": 58}
